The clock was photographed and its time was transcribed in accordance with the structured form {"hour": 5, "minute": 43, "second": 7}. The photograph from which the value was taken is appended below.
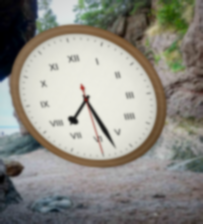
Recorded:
{"hour": 7, "minute": 27, "second": 30}
